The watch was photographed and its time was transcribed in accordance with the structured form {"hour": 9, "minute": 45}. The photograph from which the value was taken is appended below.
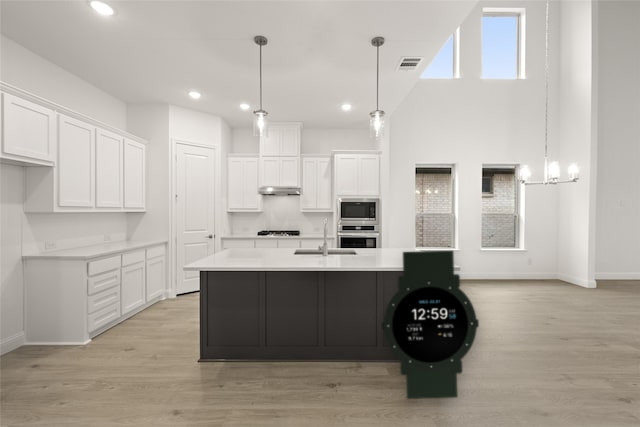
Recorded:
{"hour": 12, "minute": 59}
